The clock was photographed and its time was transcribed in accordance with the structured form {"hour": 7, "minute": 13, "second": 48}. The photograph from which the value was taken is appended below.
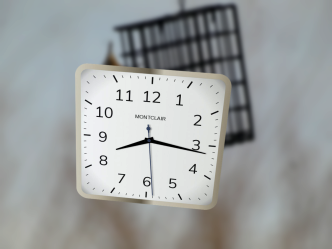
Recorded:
{"hour": 8, "minute": 16, "second": 29}
